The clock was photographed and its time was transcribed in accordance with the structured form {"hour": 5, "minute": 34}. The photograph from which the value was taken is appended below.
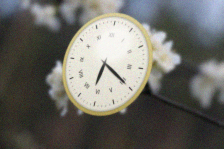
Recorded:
{"hour": 6, "minute": 20}
